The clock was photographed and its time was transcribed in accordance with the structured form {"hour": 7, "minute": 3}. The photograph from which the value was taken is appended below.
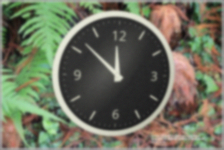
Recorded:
{"hour": 11, "minute": 52}
